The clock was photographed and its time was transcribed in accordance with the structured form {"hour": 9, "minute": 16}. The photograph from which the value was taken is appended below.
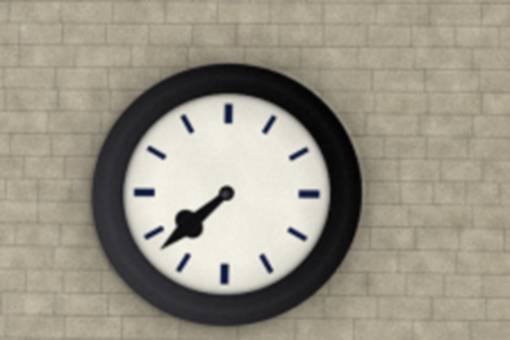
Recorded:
{"hour": 7, "minute": 38}
